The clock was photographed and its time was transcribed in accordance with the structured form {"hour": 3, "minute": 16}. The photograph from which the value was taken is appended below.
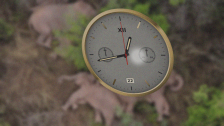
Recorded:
{"hour": 12, "minute": 43}
